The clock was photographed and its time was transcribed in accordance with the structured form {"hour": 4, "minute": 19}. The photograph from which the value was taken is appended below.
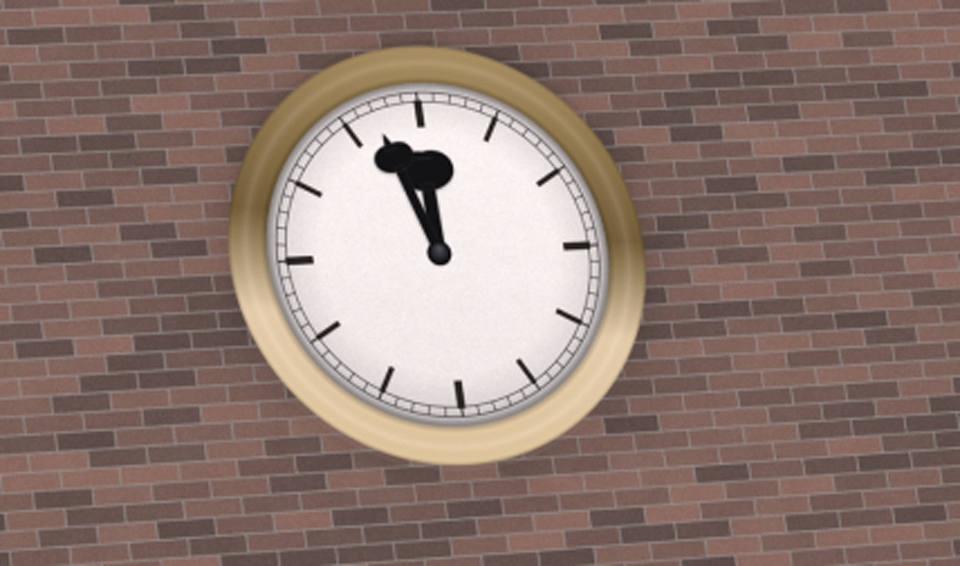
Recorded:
{"hour": 11, "minute": 57}
